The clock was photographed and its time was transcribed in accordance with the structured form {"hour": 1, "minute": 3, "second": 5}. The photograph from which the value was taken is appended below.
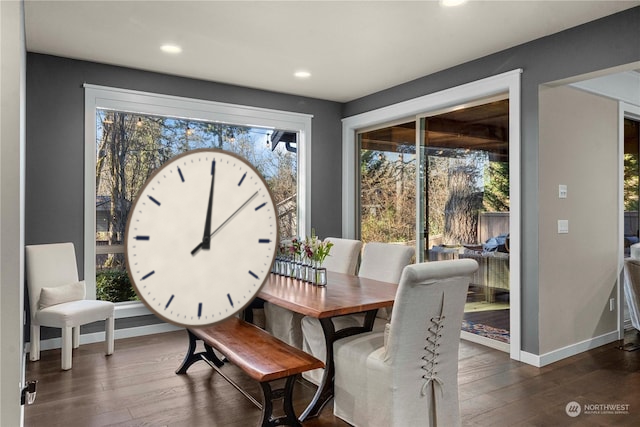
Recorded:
{"hour": 12, "minute": 0, "second": 8}
